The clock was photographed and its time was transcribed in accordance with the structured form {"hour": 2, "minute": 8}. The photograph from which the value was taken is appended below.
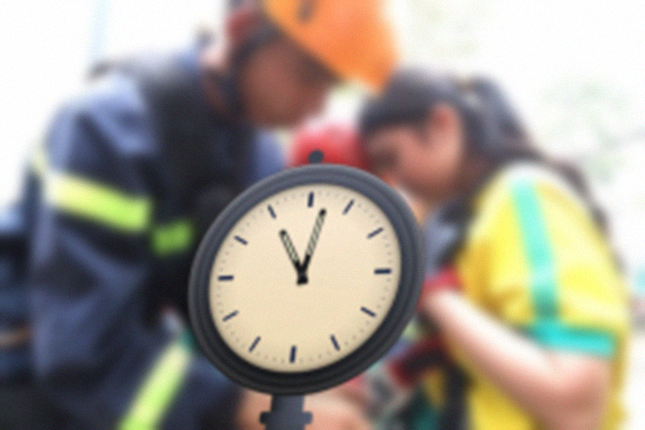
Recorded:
{"hour": 11, "minute": 2}
